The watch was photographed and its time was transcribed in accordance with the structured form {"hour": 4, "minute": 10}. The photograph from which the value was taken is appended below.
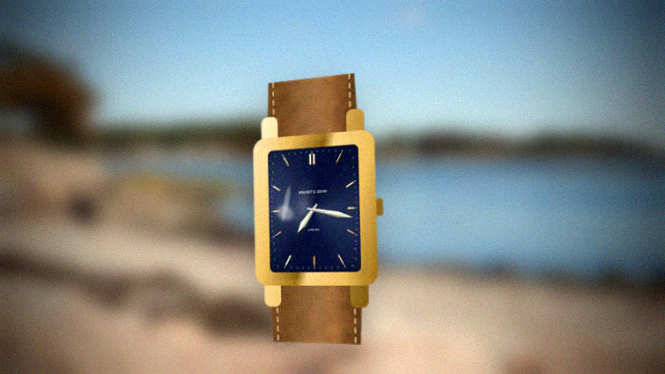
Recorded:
{"hour": 7, "minute": 17}
